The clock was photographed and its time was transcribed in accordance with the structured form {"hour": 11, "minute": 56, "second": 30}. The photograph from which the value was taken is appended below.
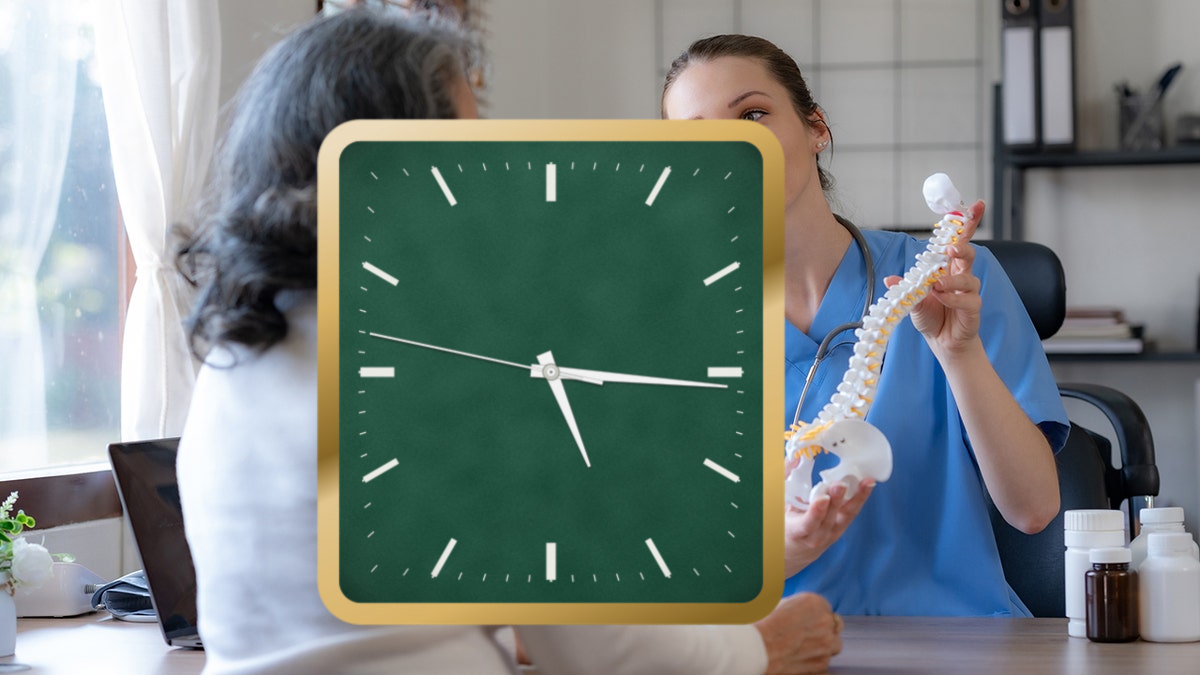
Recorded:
{"hour": 5, "minute": 15, "second": 47}
